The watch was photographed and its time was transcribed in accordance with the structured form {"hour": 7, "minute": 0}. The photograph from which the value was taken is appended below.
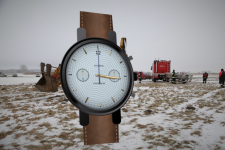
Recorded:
{"hour": 3, "minute": 16}
